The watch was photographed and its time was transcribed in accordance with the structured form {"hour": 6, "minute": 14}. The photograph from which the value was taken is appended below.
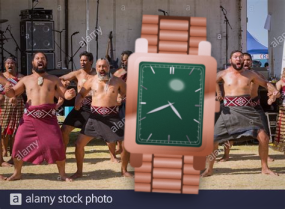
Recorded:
{"hour": 4, "minute": 41}
